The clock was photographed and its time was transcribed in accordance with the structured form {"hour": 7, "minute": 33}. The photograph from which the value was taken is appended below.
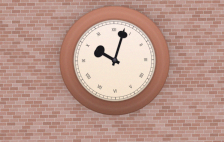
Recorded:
{"hour": 10, "minute": 3}
